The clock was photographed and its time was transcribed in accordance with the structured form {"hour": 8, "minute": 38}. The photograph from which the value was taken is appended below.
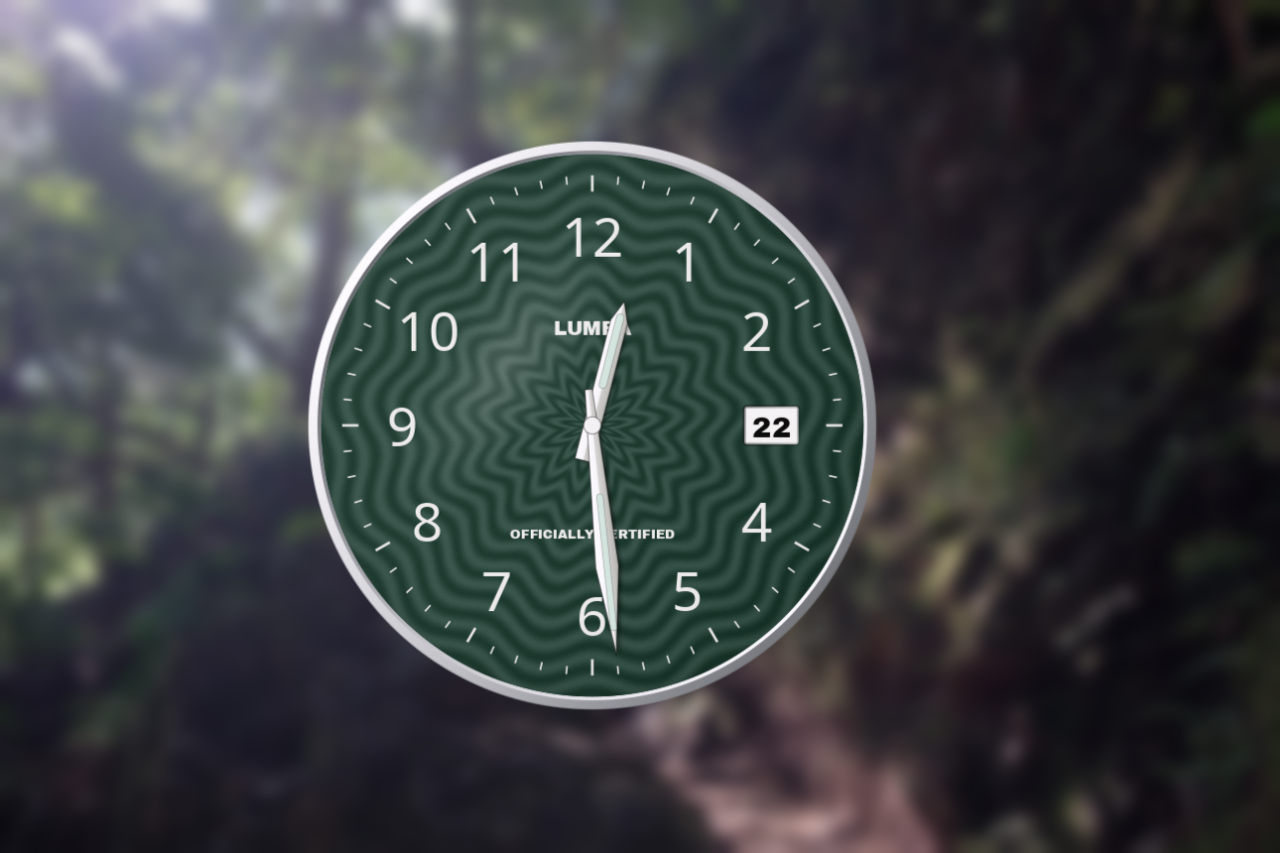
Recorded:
{"hour": 12, "minute": 29}
